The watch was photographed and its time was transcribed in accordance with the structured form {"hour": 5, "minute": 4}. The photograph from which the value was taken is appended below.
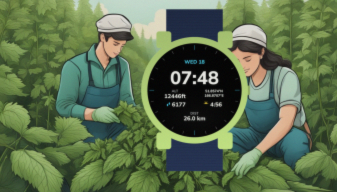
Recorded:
{"hour": 7, "minute": 48}
